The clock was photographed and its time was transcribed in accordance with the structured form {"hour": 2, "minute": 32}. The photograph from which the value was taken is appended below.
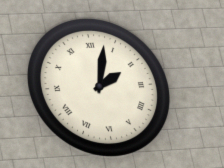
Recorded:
{"hour": 2, "minute": 3}
